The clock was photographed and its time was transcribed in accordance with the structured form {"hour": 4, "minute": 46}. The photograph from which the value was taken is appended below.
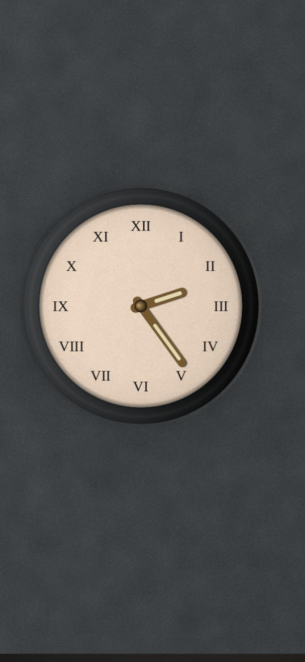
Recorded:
{"hour": 2, "minute": 24}
